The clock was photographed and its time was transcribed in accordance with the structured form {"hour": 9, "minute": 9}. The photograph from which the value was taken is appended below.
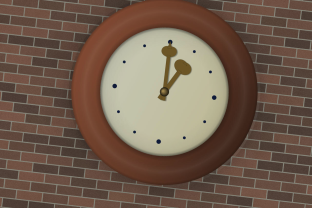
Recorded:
{"hour": 1, "minute": 0}
